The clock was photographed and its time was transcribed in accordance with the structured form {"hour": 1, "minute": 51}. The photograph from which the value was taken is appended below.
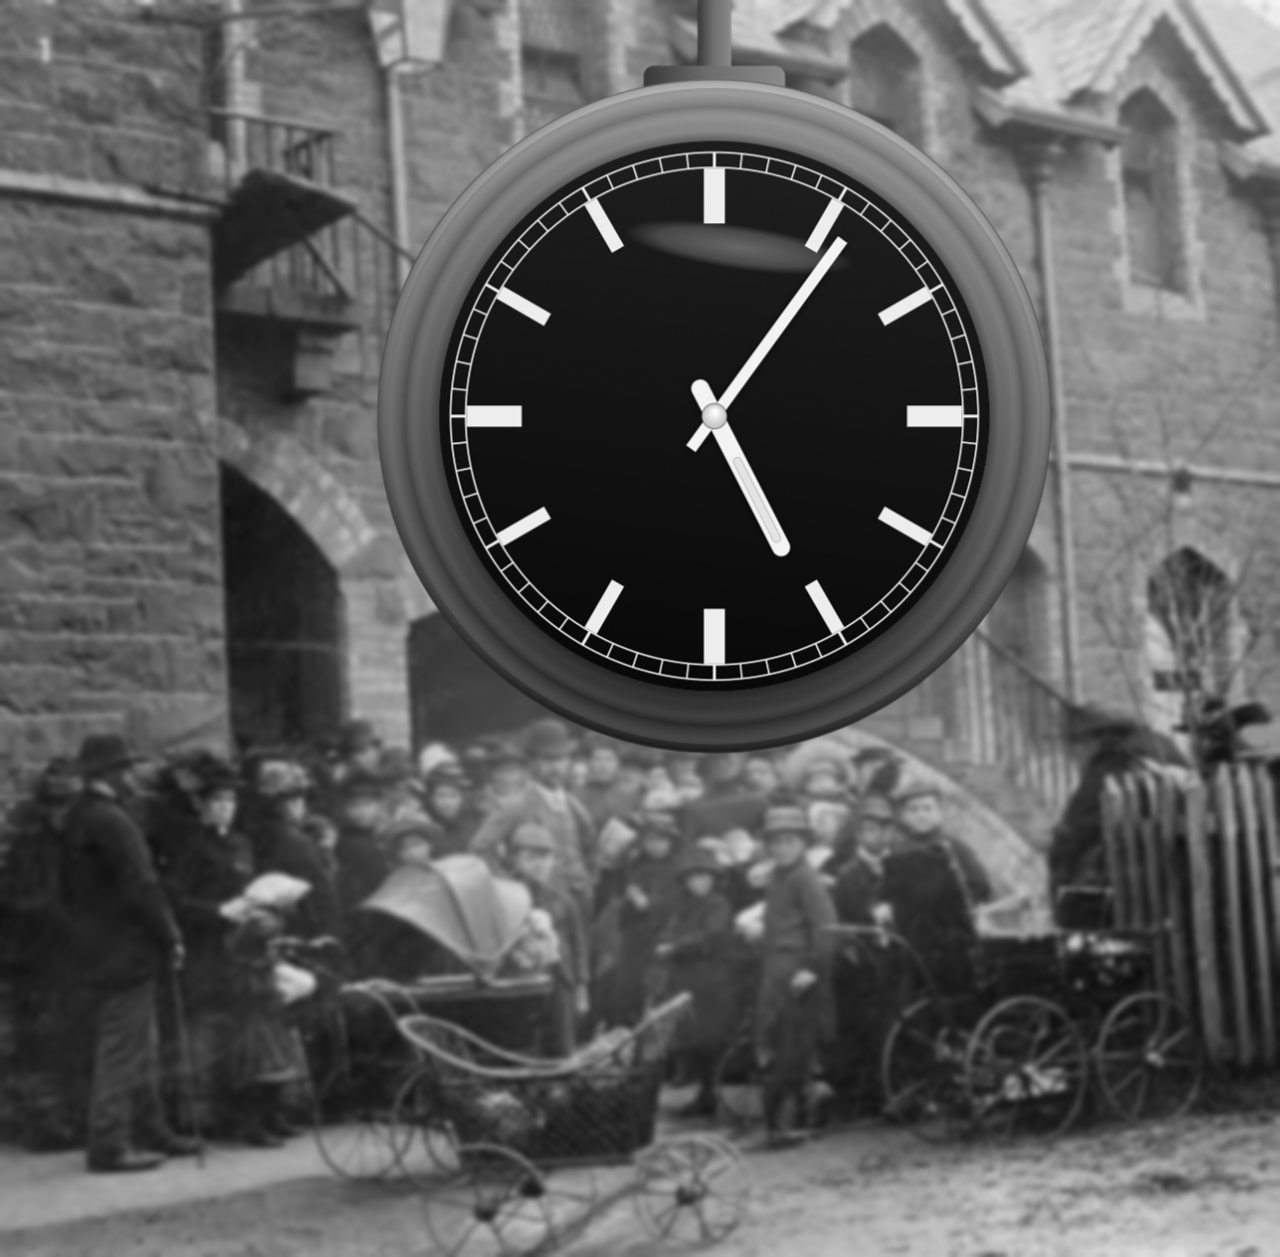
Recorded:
{"hour": 5, "minute": 6}
